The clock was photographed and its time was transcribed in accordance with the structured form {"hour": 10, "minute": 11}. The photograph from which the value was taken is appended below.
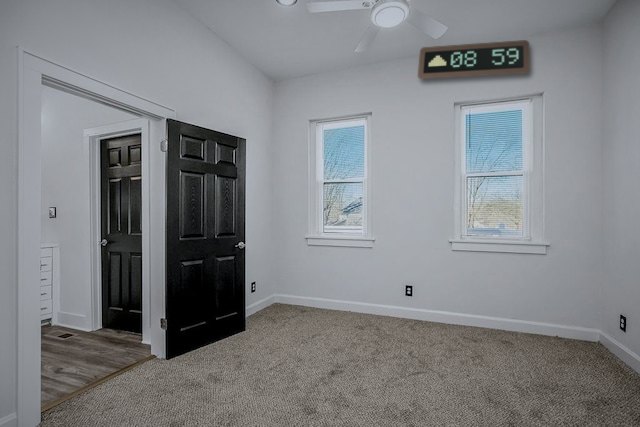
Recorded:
{"hour": 8, "minute": 59}
